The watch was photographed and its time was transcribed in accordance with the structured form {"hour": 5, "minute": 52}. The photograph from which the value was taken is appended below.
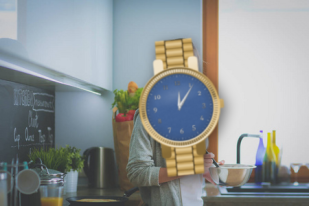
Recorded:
{"hour": 12, "minute": 6}
